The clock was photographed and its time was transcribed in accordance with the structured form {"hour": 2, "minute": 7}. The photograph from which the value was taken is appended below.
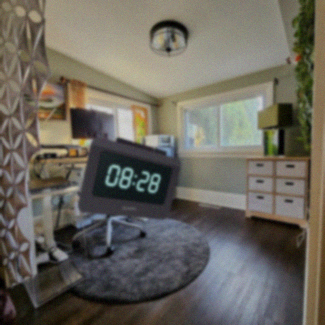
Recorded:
{"hour": 8, "minute": 28}
